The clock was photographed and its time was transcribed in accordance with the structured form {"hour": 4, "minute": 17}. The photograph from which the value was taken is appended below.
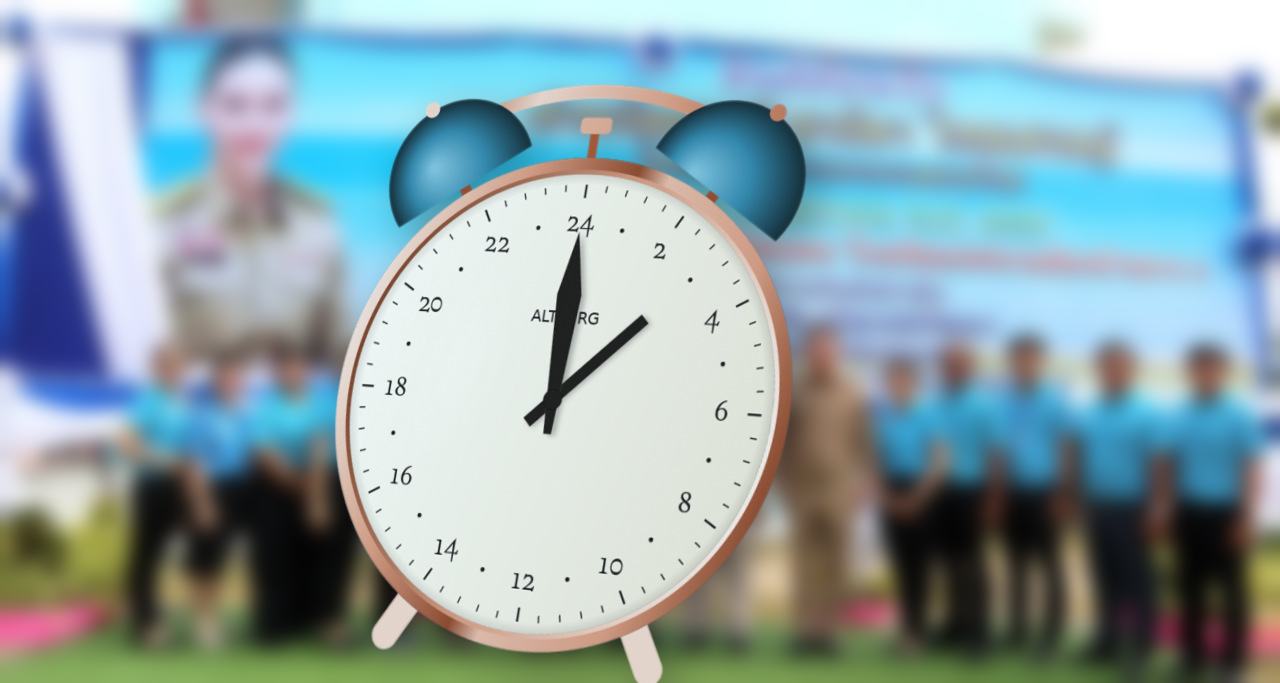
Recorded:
{"hour": 3, "minute": 0}
